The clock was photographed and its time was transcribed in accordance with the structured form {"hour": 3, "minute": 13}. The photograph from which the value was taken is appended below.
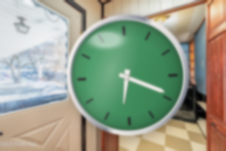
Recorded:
{"hour": 6, "minute": 19}
